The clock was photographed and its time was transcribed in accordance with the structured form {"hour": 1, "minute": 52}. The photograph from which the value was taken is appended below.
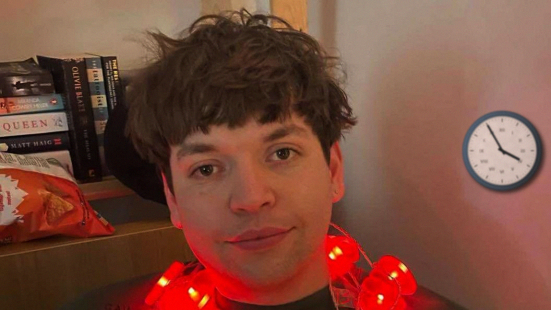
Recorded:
{"hour": 3, "minute": 55}
